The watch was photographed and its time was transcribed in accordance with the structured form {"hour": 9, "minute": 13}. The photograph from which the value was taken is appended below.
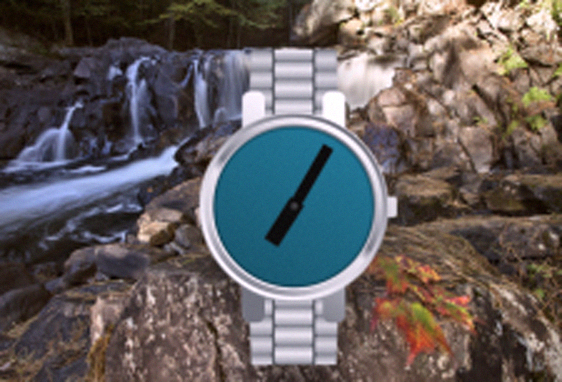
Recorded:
{"hour": 7, "minute": 5}
